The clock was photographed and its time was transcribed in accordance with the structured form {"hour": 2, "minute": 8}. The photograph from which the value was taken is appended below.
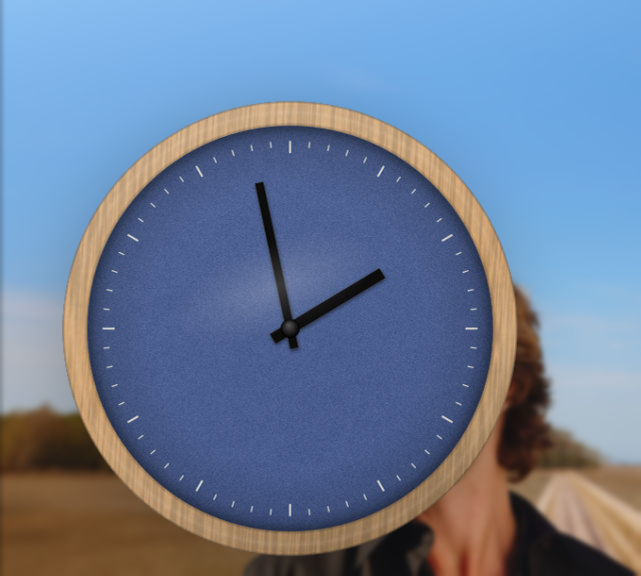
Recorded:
{"hour": 1, "minute": 58}
